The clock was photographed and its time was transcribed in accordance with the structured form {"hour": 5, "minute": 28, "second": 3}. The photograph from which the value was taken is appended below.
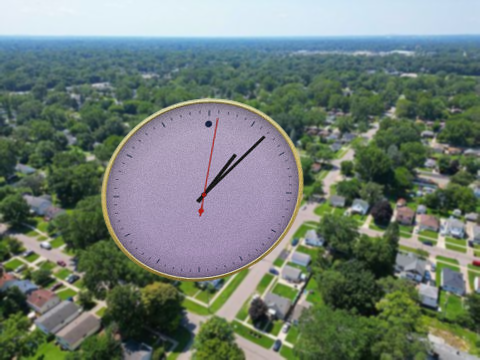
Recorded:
{"hour": 1, "minute": 7, "second": 1}
